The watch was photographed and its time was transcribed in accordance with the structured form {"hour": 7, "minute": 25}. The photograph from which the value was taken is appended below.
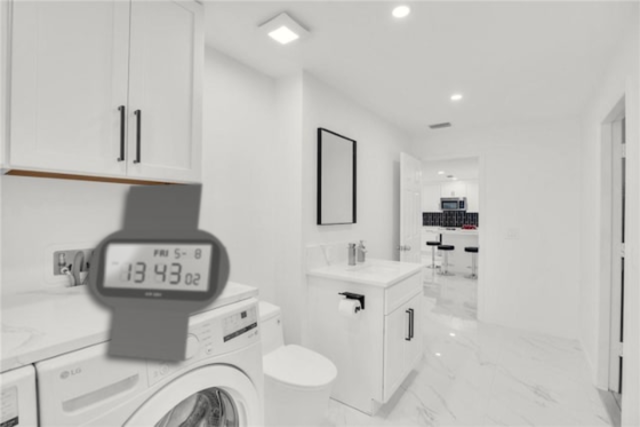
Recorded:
{"hour": 13, "minute": 43}
